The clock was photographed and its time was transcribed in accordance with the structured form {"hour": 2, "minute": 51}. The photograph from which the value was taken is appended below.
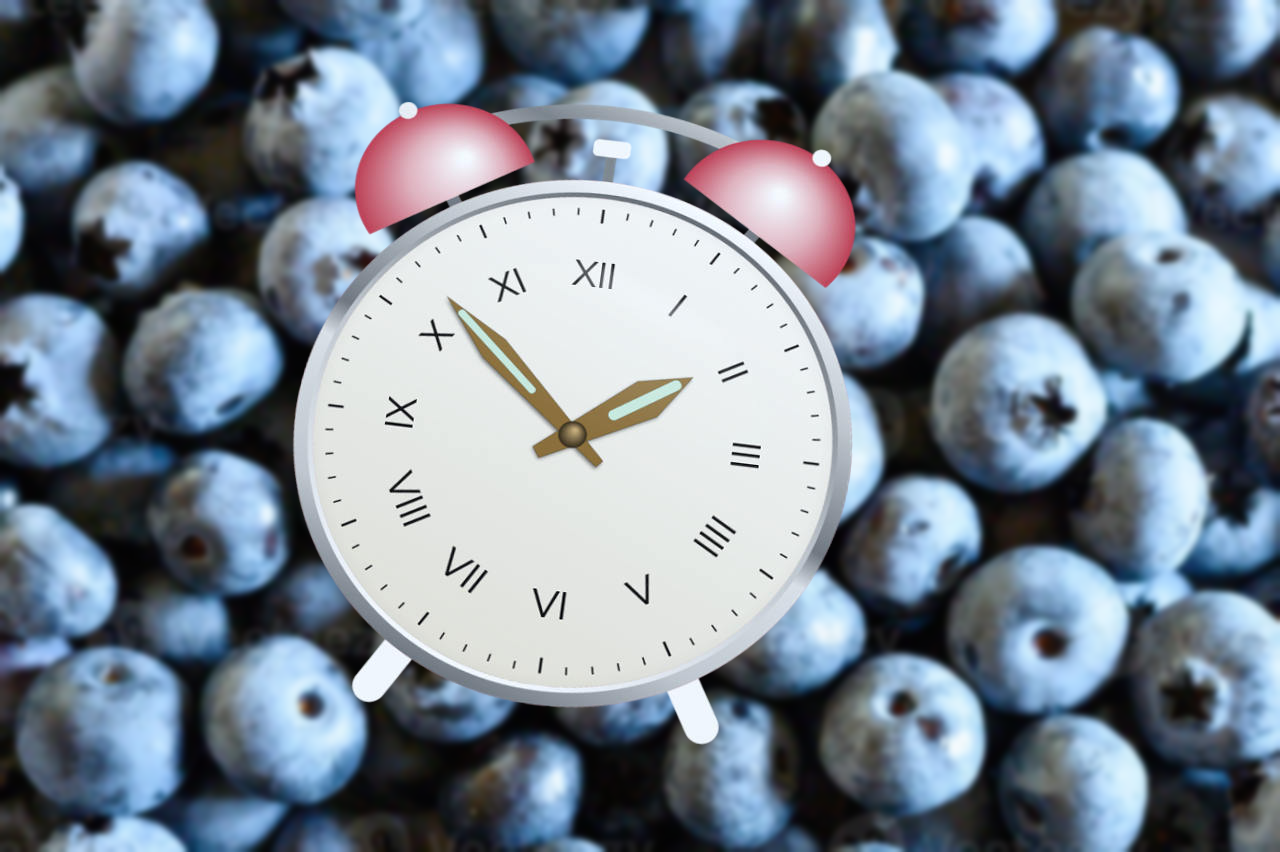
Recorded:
{"hour": 1, "minute": 52}
